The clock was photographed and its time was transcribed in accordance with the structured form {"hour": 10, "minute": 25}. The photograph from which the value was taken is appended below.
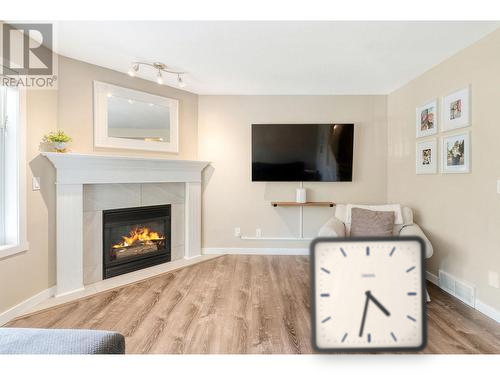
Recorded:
{"hour": 4, "minute": 32}
